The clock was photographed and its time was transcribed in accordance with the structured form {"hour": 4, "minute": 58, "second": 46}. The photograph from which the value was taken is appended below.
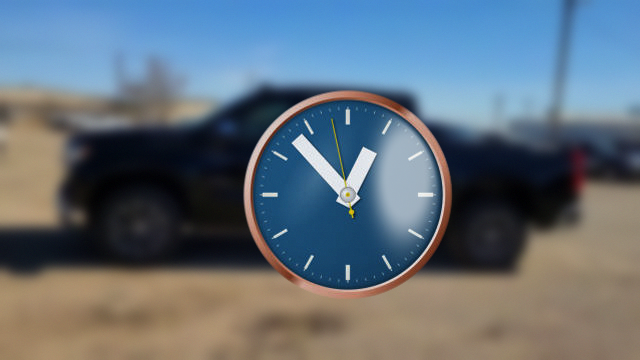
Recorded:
{"hour": 12, "minute": 52, "second": 58}
